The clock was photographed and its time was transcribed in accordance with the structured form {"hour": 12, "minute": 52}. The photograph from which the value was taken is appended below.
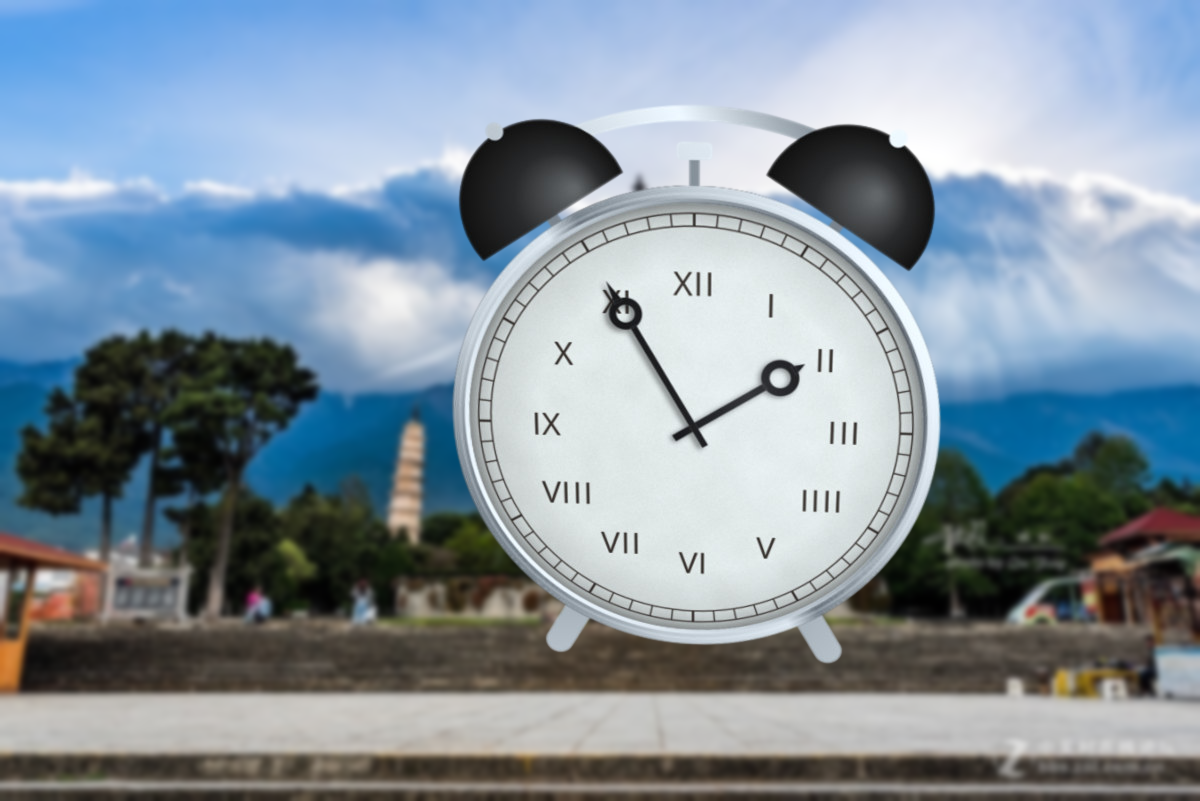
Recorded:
{"hour": 1, "minute": 55}
